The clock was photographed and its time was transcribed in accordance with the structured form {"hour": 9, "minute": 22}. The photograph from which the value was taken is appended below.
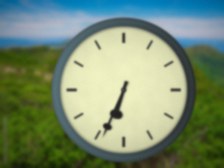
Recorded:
{"hour": 6, "minute": 34}
